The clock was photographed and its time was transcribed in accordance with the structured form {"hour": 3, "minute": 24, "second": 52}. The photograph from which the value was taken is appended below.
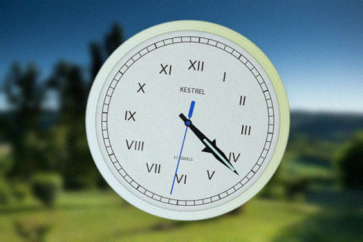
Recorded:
{"hour": 4, "minute": 21, "second": 31}
